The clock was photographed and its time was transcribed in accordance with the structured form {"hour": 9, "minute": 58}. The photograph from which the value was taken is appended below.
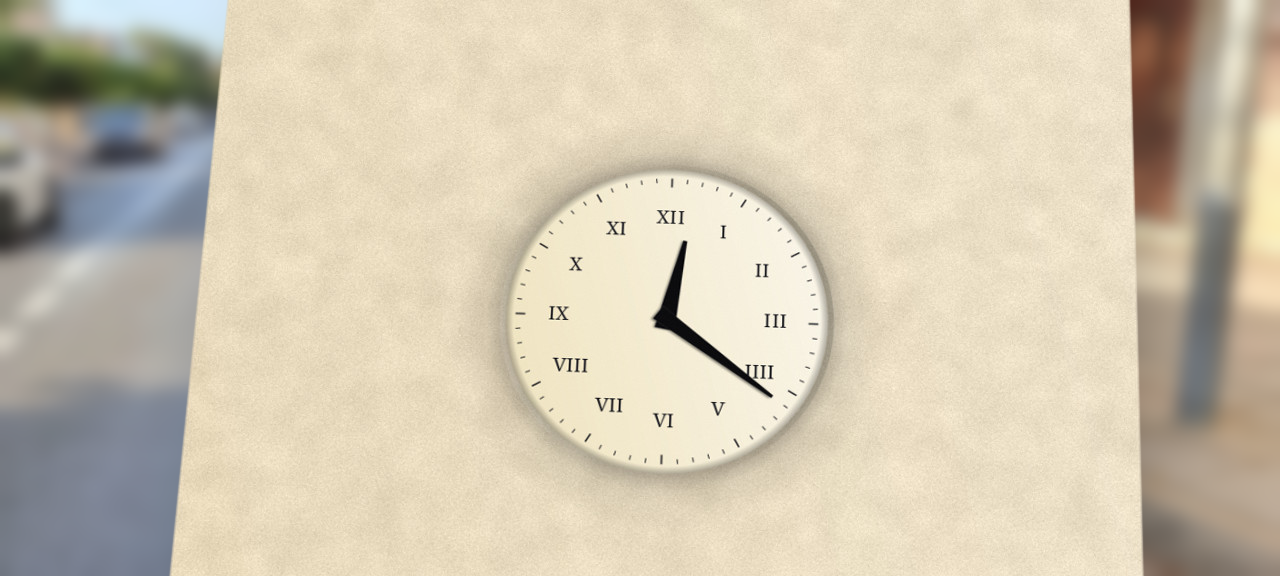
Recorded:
{"hour": 12, "minute": 21}
